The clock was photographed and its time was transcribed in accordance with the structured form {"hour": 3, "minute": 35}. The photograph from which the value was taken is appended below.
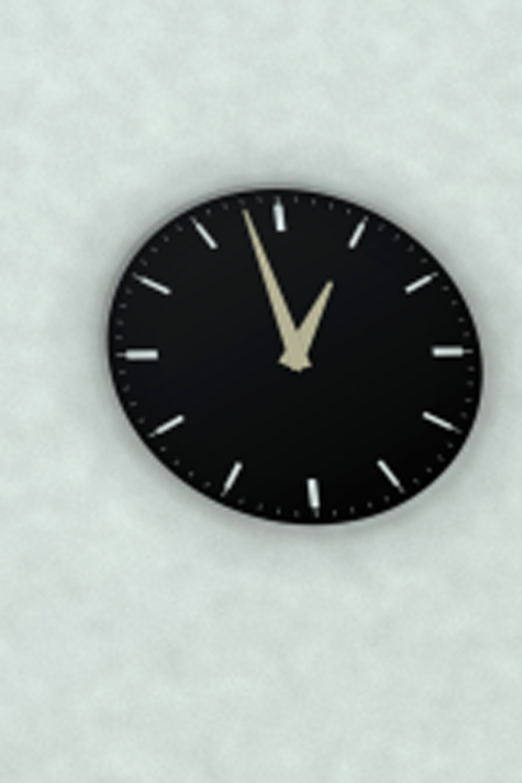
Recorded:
{"hour": 12, "minute": 58}
